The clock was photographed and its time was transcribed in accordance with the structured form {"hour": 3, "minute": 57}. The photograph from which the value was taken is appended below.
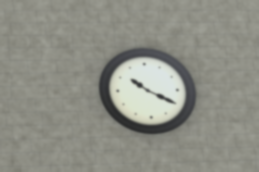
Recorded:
{"hour": 10, "minute": 20}
